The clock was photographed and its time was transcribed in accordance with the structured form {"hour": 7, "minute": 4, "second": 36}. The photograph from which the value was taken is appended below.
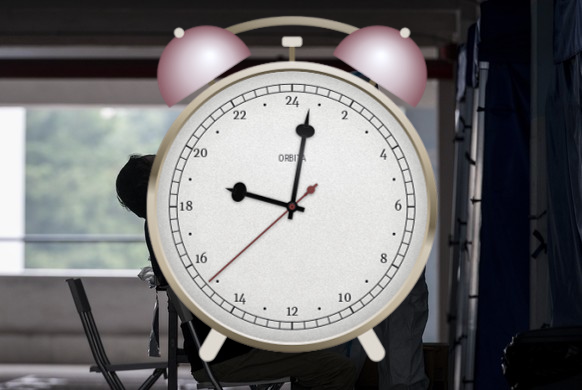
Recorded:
{"hour": 19, "minute": 1, "second": 38}
